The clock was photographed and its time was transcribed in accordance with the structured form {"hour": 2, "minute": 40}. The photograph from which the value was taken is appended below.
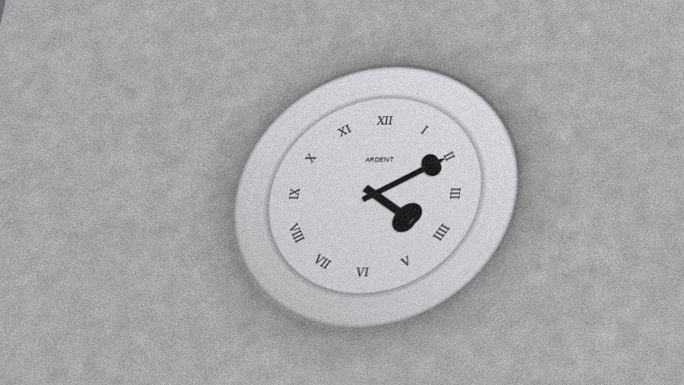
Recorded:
{"hour": 4, "minute": 10}
